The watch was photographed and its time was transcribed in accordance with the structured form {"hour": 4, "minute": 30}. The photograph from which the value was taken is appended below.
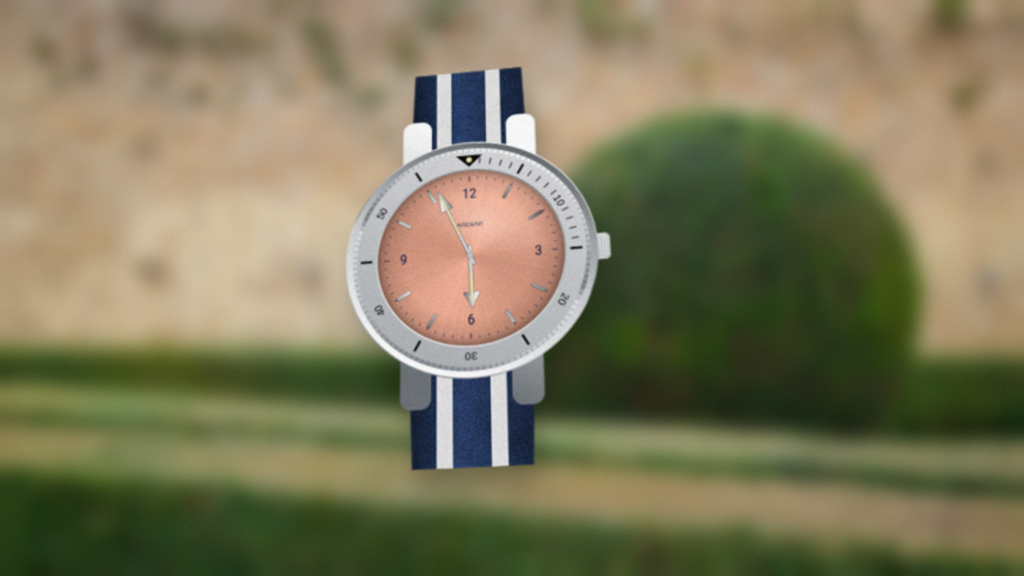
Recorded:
{"hour": 5, "minute": 56}
